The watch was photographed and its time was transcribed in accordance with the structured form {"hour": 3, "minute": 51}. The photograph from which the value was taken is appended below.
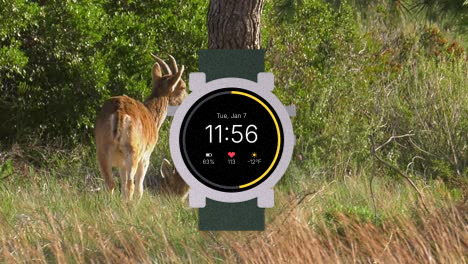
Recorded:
{"hour": 11, "minute": 56}
